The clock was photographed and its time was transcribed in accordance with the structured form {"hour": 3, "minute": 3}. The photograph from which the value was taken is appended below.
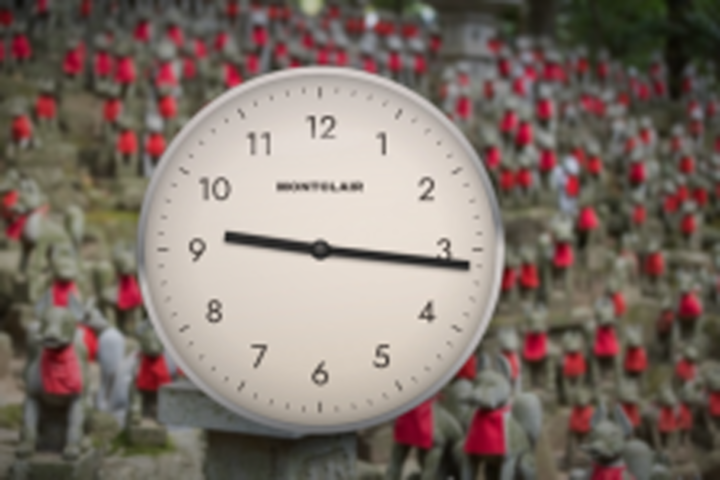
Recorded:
{"hour": 9, "minute": 16}
